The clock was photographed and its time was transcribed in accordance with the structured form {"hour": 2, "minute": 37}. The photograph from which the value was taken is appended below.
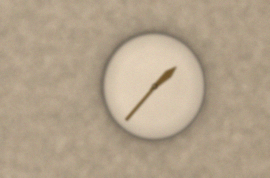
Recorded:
{"hour": 1, "minute": 37}
